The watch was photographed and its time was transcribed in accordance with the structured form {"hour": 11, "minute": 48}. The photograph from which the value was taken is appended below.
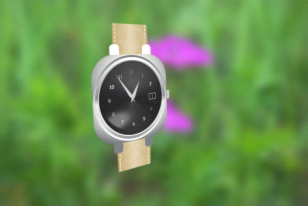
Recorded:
{"hour": 12, "minute": 54}
